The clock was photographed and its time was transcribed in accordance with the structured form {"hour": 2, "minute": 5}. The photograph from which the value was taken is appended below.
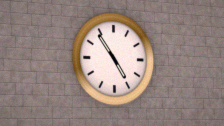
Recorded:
{"hour": 4, "minute": 54}
